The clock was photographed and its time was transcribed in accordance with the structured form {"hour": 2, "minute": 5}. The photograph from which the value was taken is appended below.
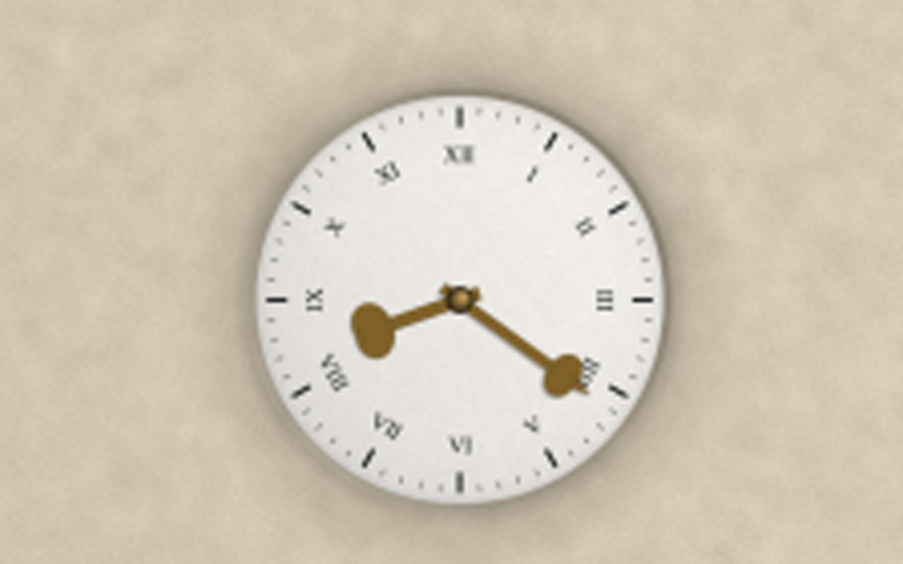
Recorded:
{"hour": 8, "minute": 21}
